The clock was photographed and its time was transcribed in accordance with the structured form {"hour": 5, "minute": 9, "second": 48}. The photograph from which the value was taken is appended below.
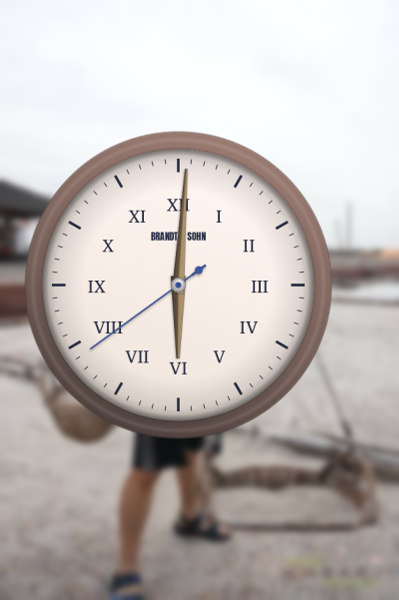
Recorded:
{"hour": 6, "minute": 0, "second": 39}
